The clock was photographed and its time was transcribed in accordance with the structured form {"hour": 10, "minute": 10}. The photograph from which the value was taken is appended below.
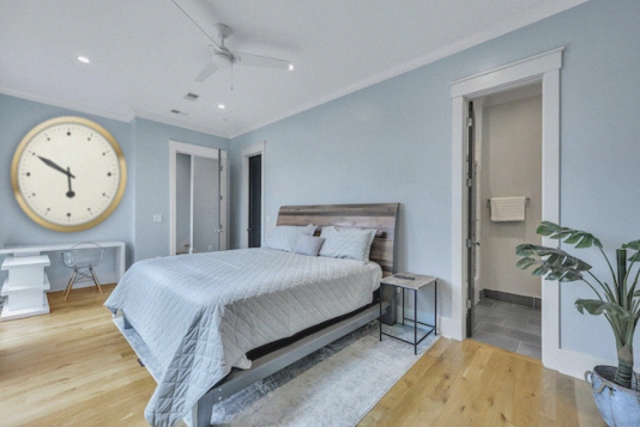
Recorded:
{"hour": 5, "minute": 50}
